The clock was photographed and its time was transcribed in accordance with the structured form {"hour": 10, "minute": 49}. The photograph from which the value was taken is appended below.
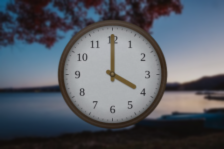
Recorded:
{"hour": 4, "minute": 0}
